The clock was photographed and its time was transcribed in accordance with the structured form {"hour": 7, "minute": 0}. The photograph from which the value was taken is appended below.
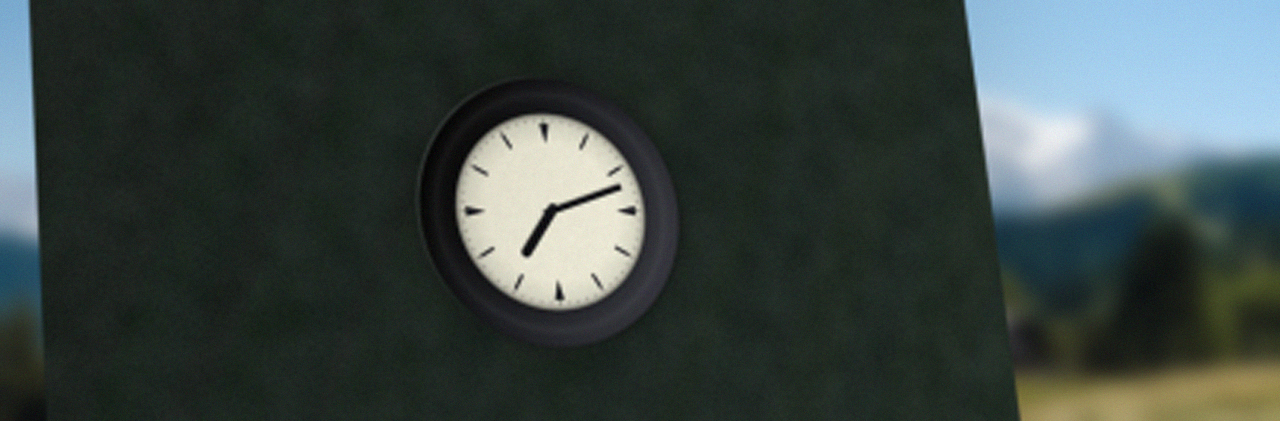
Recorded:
{"hour": 7, "minute": 12}
